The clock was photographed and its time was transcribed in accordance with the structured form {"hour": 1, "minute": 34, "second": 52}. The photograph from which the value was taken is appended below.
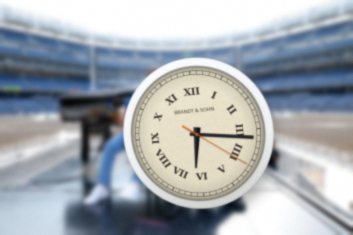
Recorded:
{"hour": 6, "minute": 16, "second": 21}
